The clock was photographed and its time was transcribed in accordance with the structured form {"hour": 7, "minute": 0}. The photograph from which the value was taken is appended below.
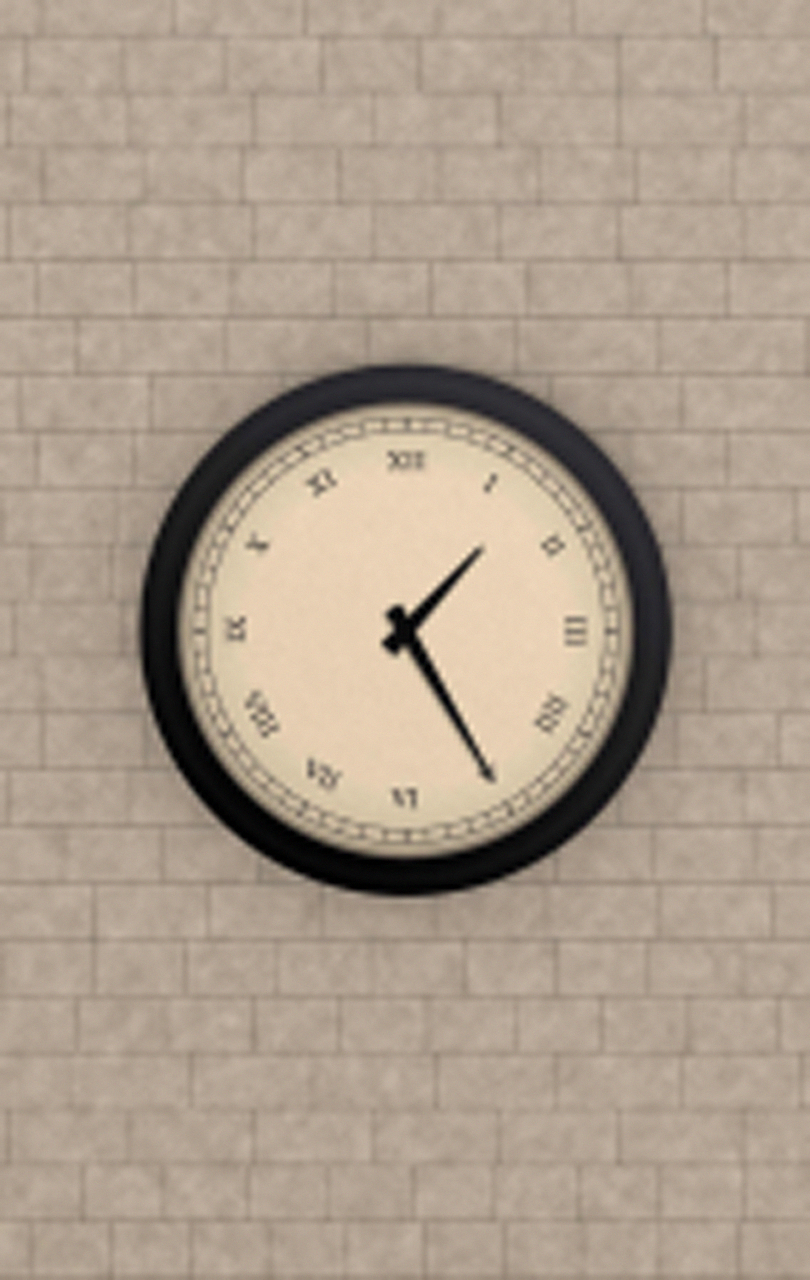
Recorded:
{"hour": 1, "minute": 25}
